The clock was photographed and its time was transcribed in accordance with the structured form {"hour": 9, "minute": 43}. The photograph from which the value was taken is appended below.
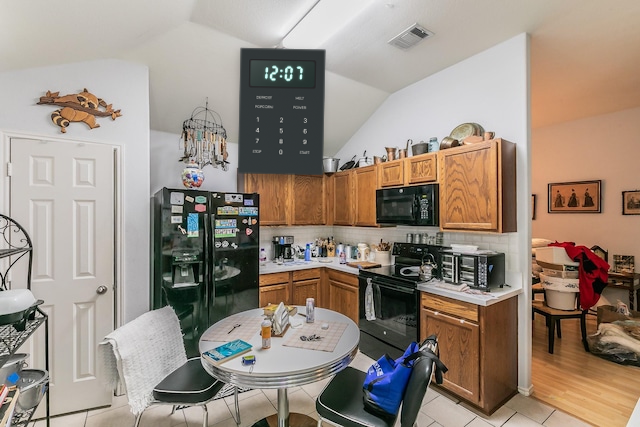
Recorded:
{"hour": 12, "minute": 7}
